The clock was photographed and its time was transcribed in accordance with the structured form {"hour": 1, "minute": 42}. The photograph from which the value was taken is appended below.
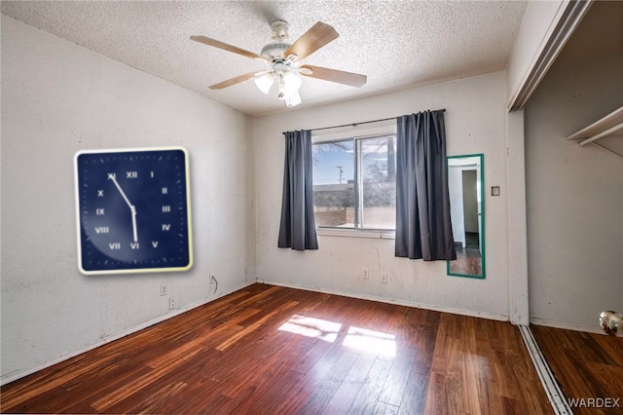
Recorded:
{"hour": 5, "minute": 55}
